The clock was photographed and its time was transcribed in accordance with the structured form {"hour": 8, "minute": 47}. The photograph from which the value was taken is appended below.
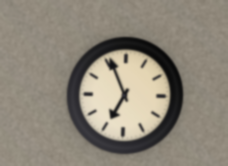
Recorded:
{"hour": 6, "minute": 56}
